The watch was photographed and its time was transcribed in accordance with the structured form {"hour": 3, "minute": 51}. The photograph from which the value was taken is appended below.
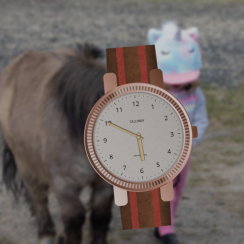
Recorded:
{"hour": 5, "minute": 50}
